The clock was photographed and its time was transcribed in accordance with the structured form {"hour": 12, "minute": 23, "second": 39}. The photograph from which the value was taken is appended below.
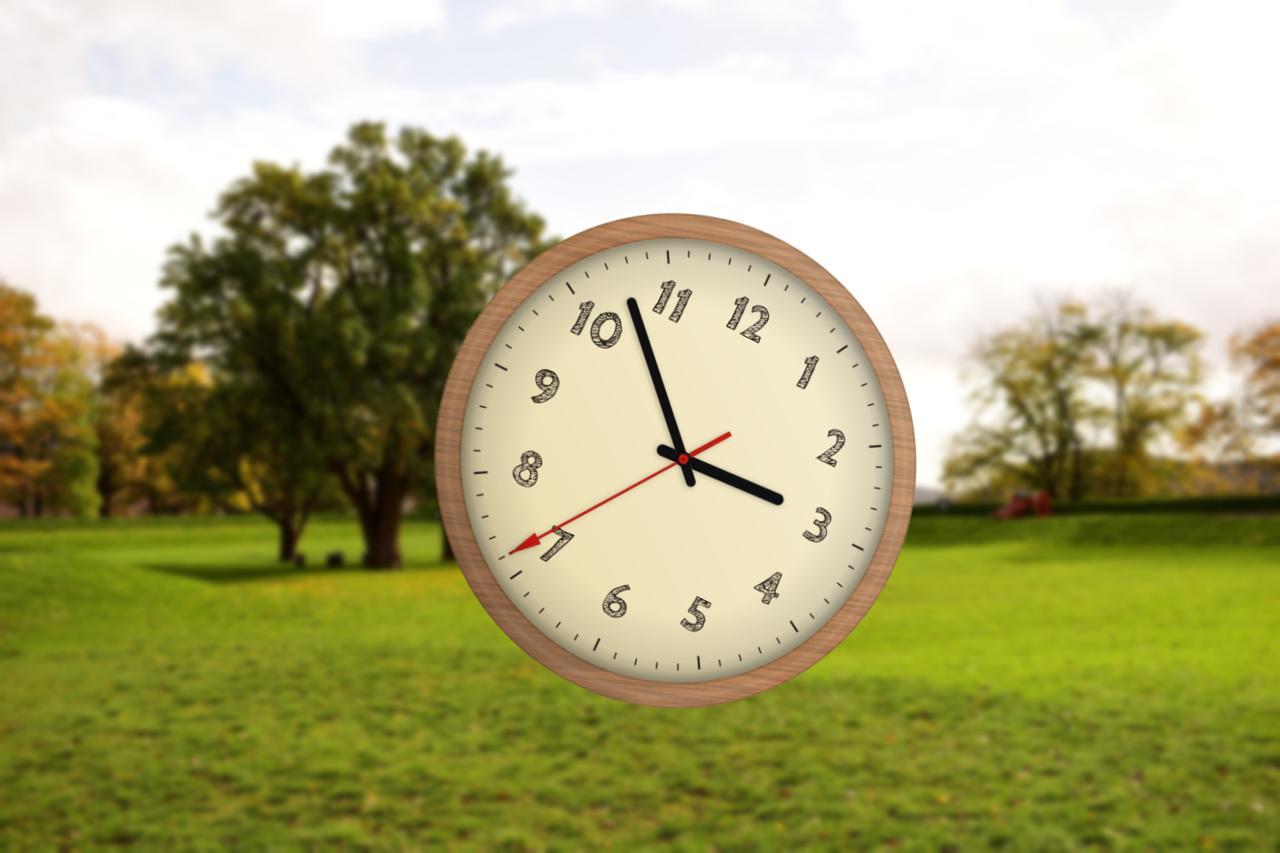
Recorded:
{"hour": 2, "minute": 52, "second": 36}
